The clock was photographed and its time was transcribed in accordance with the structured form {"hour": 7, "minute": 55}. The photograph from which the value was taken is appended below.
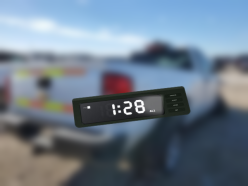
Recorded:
{"hour": 1, "minute": 28}
